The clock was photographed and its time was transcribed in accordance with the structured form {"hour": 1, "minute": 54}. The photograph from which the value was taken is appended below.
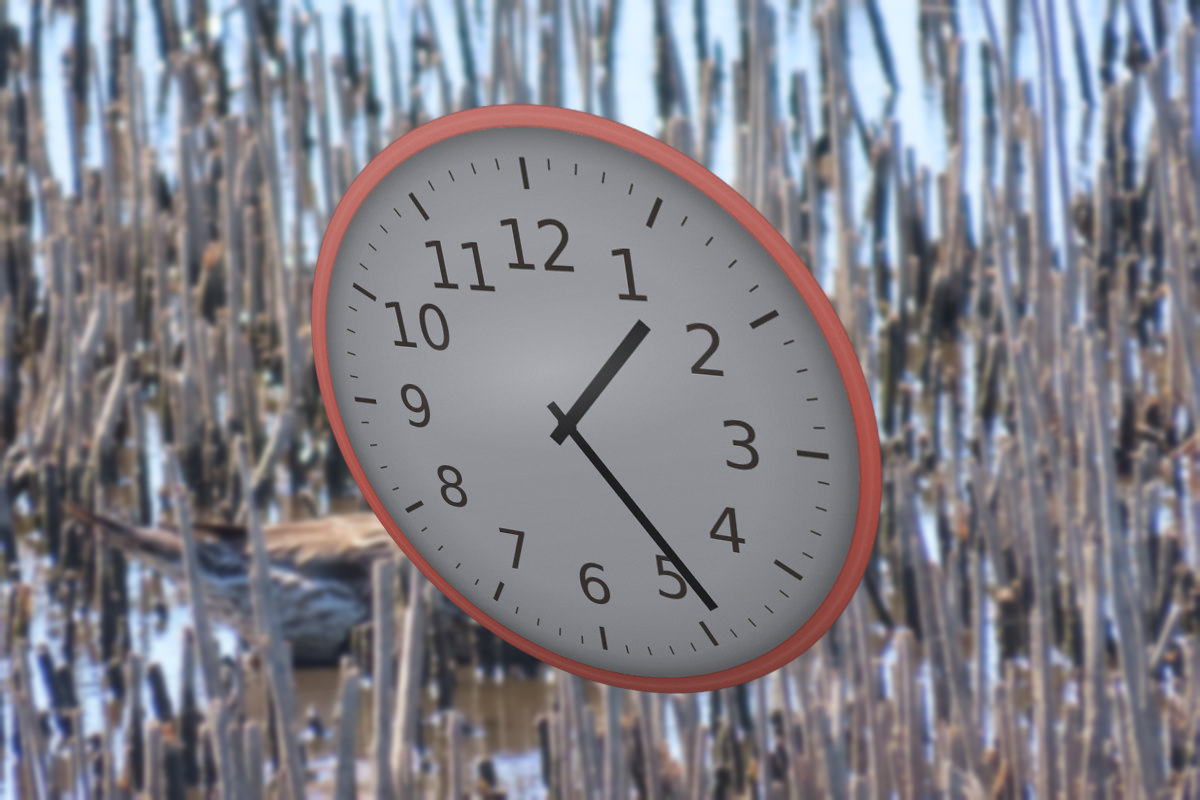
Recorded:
{"hour": 1, "minute": 24}
